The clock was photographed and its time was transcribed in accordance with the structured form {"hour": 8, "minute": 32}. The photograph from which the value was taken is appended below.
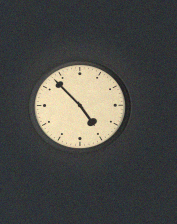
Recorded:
{"hour": 4, "minute": 53}
